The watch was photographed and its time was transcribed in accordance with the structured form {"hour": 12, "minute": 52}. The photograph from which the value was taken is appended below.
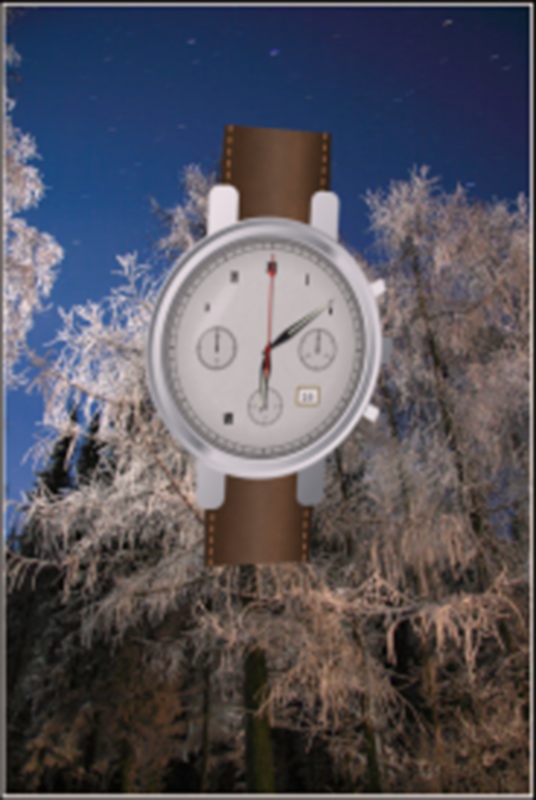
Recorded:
{"hour": 6, "minute": 9}
